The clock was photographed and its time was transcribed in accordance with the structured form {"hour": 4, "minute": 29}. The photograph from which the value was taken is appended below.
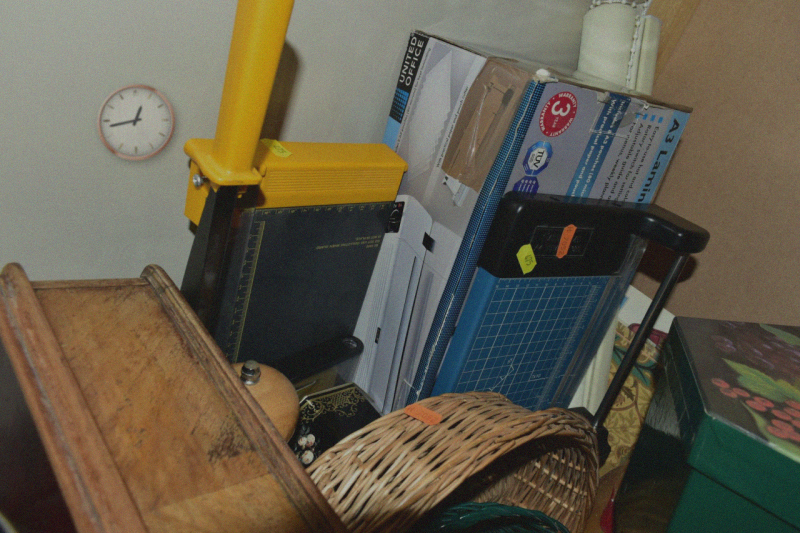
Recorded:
{"hour": 12, "minute": 43}
